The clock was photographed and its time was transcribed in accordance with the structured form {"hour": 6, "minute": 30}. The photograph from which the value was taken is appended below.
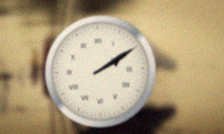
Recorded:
{"hour": 2, "minute": 10}
